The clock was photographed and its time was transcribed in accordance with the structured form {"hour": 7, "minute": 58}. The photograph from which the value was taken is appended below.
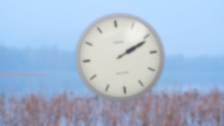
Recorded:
{"hour": 2, "minute": 11}
